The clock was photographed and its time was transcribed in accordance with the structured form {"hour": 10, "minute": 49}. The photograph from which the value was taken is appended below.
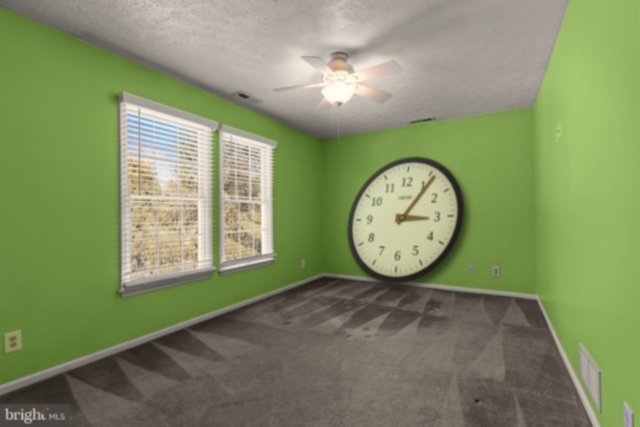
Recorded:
{"hour": 3, "minute": 6}
